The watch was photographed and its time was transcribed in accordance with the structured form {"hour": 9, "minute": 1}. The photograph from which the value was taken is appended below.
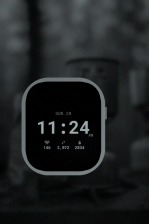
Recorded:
{"hour": 11, "minute": 24}
